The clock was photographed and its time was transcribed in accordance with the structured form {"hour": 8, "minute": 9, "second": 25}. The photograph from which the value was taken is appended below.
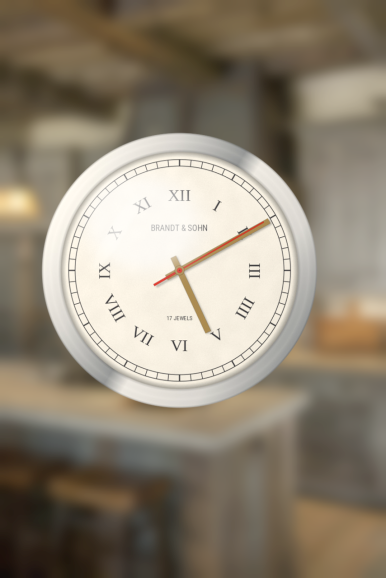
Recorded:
{"hour": 5, "minute": 10, "second": 10}
